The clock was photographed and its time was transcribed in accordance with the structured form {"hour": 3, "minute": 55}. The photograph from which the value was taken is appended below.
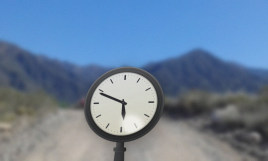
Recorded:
{"hour": 5, "minute": 49}
